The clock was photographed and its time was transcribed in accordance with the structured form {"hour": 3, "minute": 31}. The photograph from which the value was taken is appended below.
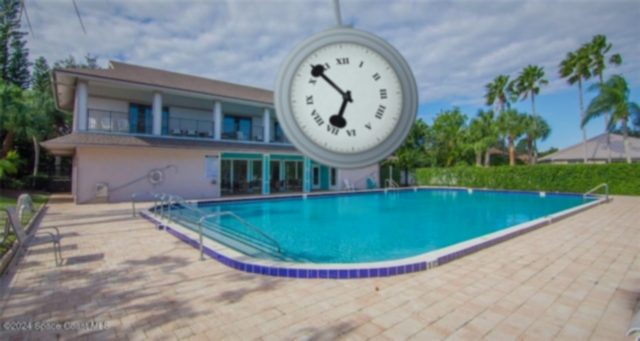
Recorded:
{"hour": 6, "minute": 53}
